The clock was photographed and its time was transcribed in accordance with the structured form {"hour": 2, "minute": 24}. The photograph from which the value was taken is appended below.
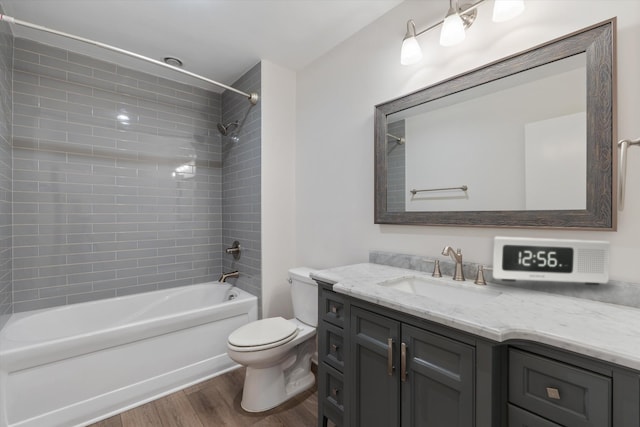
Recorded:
{"hour": 12, "minute": 56}
